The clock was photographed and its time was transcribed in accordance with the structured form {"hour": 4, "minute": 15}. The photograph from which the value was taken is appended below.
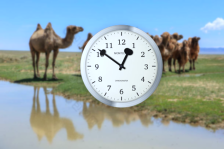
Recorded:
{"hour": 12, "minute": 51}
